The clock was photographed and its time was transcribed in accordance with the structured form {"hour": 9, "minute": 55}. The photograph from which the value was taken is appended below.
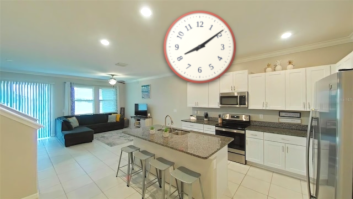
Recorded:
{"hour": 8, "minute": 9}
